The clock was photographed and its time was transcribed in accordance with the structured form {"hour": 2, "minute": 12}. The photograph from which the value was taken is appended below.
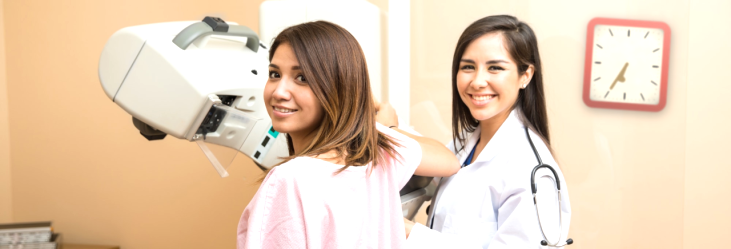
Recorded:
{"hour": 6, "minute": 35}
